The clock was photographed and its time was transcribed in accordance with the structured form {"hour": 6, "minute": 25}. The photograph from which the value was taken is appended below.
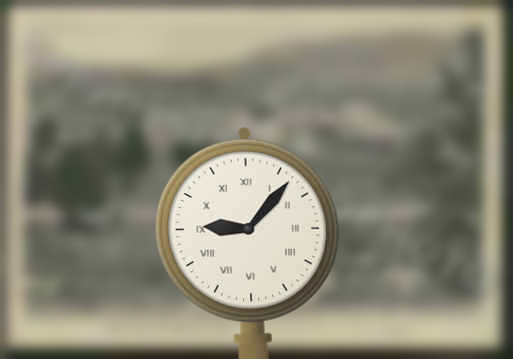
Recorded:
{"hour": 9, "minute": 7}
